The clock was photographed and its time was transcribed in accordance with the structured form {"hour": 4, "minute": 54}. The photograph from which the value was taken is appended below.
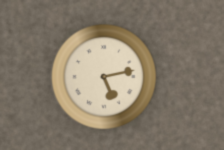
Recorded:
{"hour": 5, "minute": 13}
